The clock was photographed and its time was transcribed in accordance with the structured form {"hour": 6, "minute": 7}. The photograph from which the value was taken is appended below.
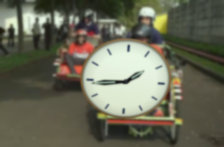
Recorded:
{"hour": 1, "minute": 44}
